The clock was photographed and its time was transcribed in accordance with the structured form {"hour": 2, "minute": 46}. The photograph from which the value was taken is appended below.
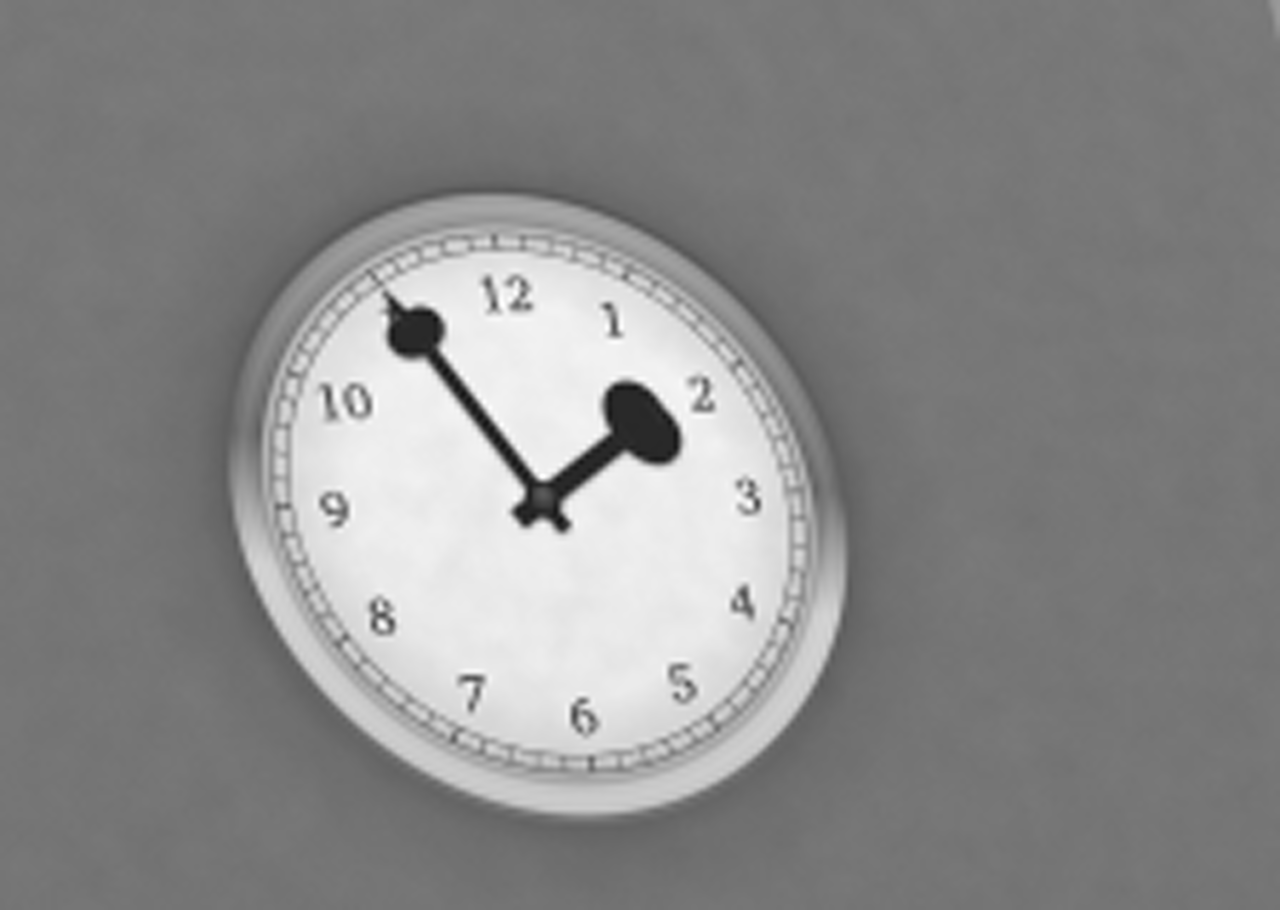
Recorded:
{"hour": 1, "minute": 55}
